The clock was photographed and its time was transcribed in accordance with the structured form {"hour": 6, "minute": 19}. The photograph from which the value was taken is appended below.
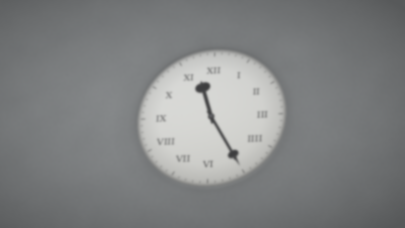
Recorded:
{"hour": 11, "minute": 25}
